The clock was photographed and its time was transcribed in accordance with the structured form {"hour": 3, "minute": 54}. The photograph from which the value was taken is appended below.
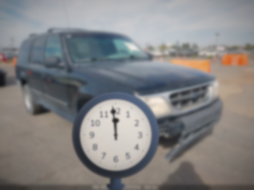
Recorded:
{"hour": 11, "minute": 59}
